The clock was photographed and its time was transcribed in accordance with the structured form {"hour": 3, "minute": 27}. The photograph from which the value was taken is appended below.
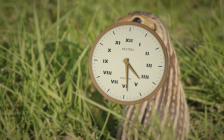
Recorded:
{"hour": 4, "minute": 29}
